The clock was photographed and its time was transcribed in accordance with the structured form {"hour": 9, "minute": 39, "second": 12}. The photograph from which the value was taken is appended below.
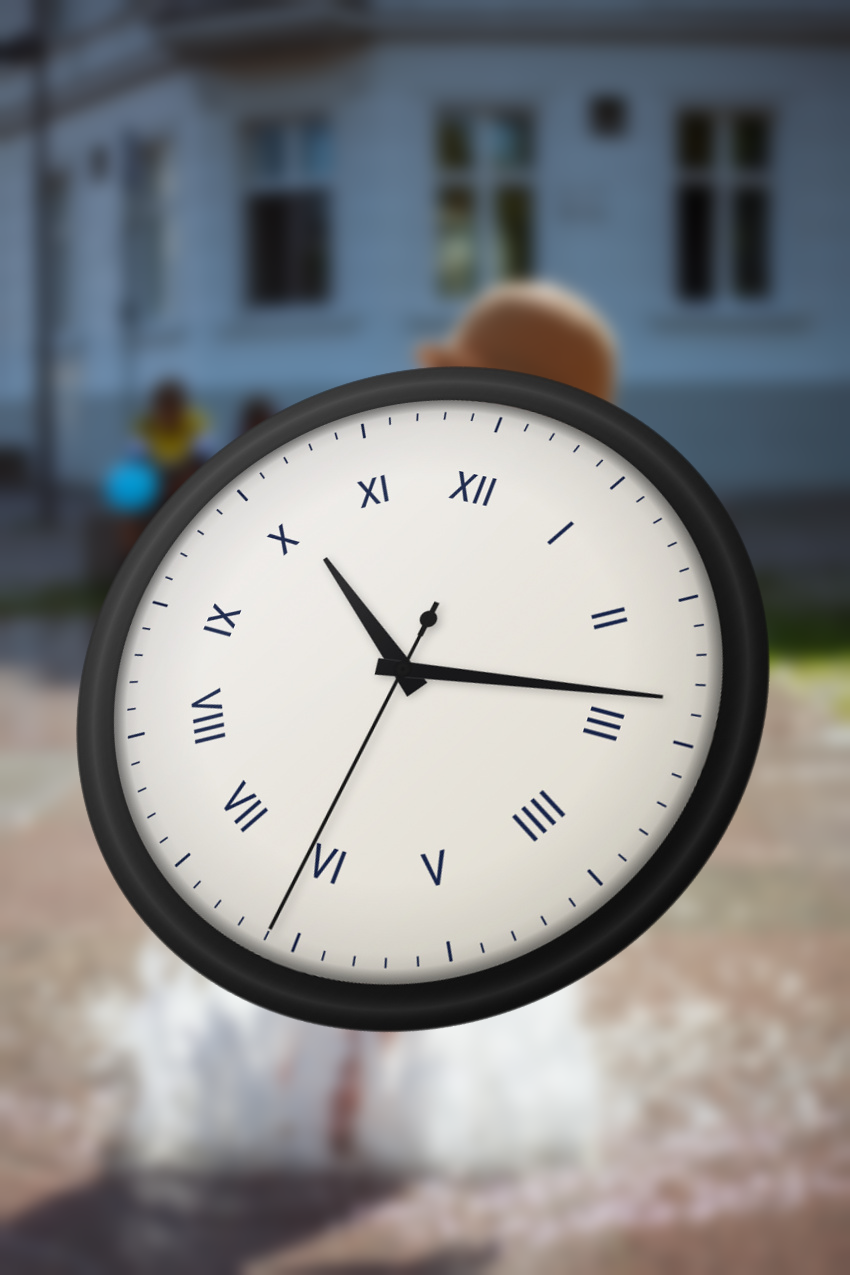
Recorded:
{"hour": 10, "minute": 13, "second": 31}
